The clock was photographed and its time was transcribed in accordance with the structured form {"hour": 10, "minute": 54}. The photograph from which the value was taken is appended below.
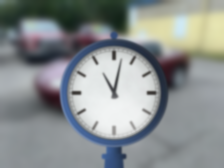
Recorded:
{"hour": 11, "minute": 2}
